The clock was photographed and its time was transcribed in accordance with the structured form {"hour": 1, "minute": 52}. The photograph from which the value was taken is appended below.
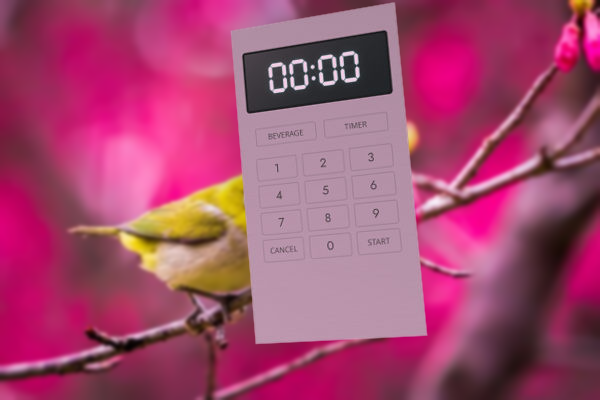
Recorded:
{"hour": 0, "minute": 0}
